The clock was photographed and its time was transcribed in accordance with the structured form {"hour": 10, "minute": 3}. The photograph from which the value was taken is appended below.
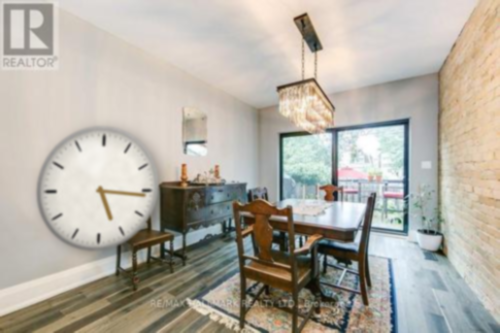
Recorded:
{"hour": 5, "minute": 16}
